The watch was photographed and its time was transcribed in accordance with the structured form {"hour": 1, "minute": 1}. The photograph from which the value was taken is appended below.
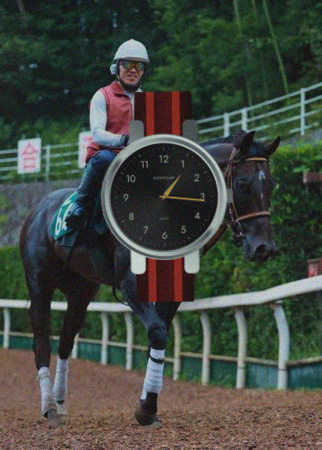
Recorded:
{"hour": 1, "minute": 16}
